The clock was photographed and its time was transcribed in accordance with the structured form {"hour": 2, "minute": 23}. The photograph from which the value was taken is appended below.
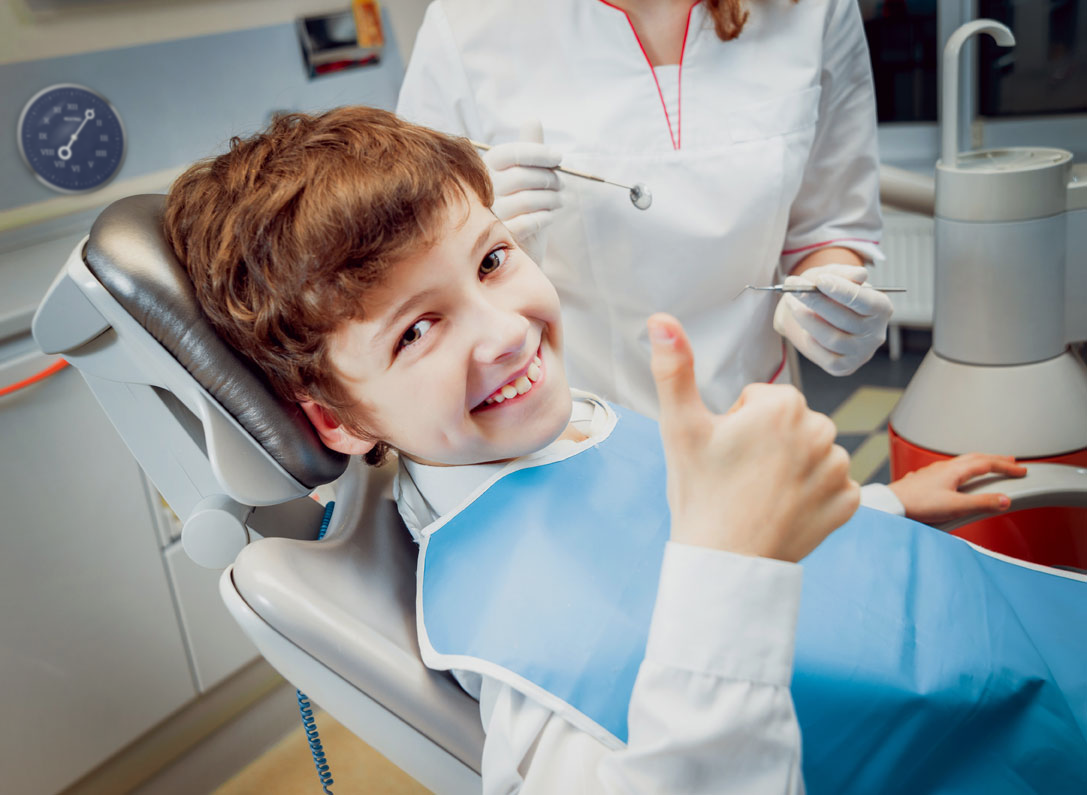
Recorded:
{"hour": 7, "minute": 6}
